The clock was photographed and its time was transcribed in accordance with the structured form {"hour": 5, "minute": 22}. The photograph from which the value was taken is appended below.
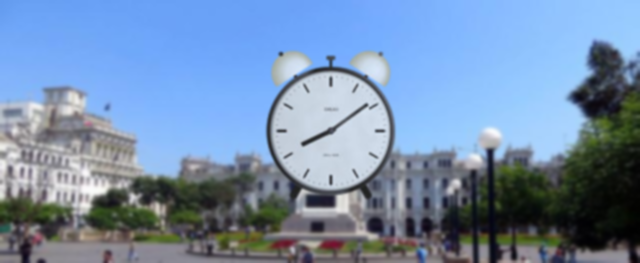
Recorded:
{"hour": 8, "minute": 9}
